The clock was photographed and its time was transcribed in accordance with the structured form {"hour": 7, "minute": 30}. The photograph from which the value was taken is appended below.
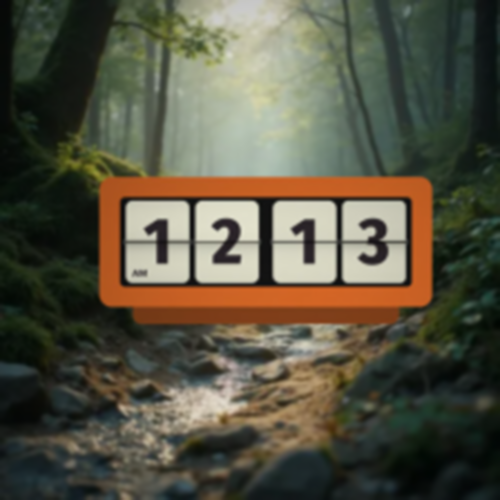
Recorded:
{"hour": 12, "minute": 13}
